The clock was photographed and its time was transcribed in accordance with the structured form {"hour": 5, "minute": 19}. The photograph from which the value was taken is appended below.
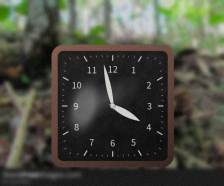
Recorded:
{"hour": 3, "minute": 58}
